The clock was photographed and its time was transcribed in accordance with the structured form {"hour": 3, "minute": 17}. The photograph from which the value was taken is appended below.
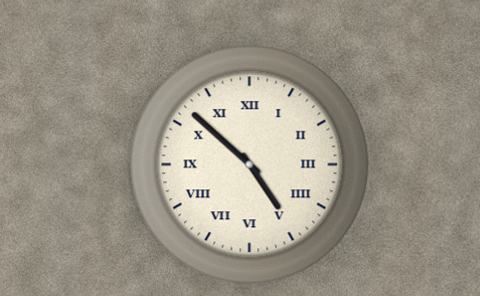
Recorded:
{"hour": 4, "minute": 52}
